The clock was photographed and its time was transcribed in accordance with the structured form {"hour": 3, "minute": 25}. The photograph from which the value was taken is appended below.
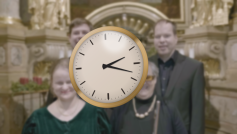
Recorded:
{"hour": 2, "minute": 18}
